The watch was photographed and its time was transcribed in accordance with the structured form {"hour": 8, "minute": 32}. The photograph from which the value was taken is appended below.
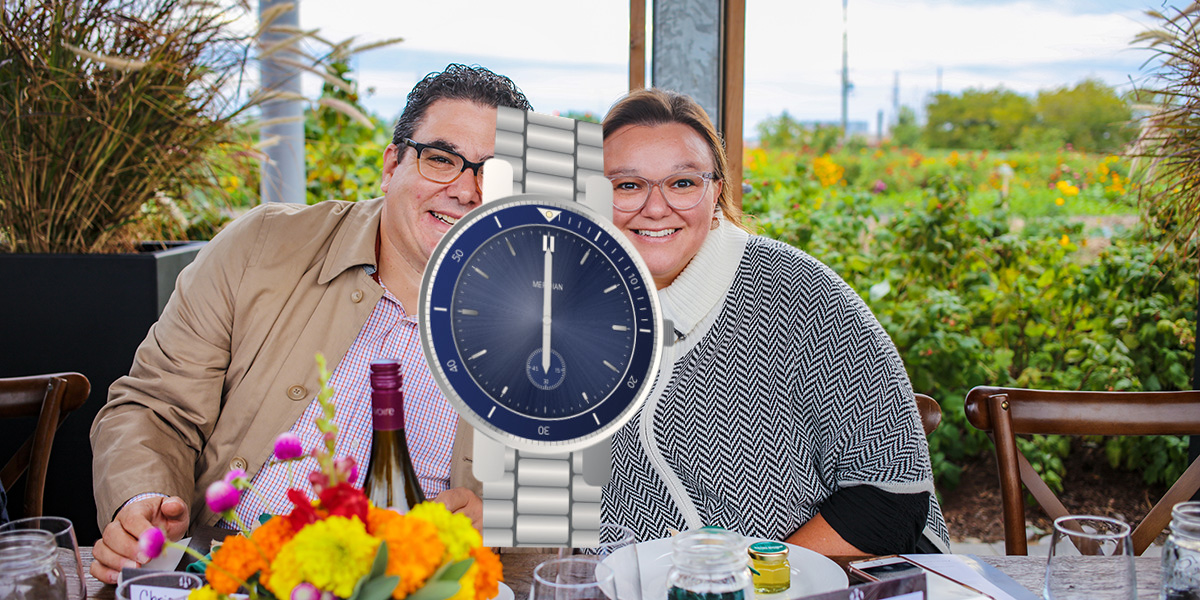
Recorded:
{"hour": 6, "minute": 0}
